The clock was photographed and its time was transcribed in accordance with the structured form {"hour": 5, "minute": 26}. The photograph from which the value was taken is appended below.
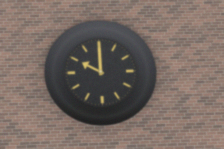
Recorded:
{"hour": 10, "minute": 0}
